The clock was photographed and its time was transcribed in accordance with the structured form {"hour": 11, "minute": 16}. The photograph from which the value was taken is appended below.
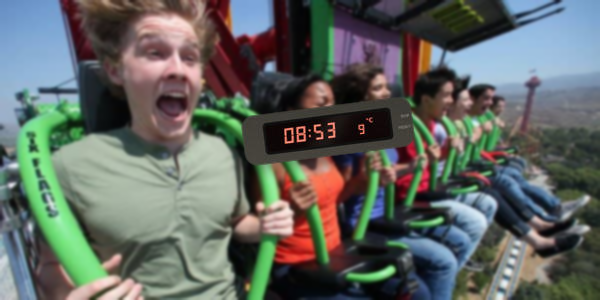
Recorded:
{"hour": 8, "minute": 53}
